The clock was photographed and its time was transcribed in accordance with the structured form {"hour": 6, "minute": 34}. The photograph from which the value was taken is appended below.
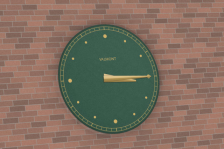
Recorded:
{"hour": 3, "minute": 15}
